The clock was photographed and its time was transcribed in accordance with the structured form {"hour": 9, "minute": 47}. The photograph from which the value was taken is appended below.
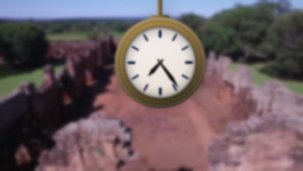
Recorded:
{"hour": 7, "minute": 24}
